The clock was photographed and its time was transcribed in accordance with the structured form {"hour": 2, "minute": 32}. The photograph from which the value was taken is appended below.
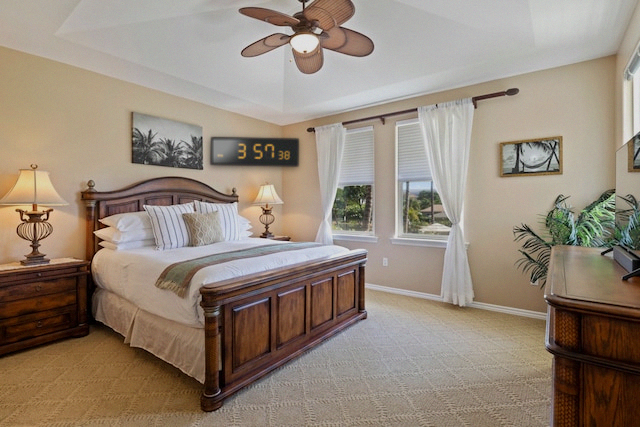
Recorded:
{"hour": 3, "minute": 57}
